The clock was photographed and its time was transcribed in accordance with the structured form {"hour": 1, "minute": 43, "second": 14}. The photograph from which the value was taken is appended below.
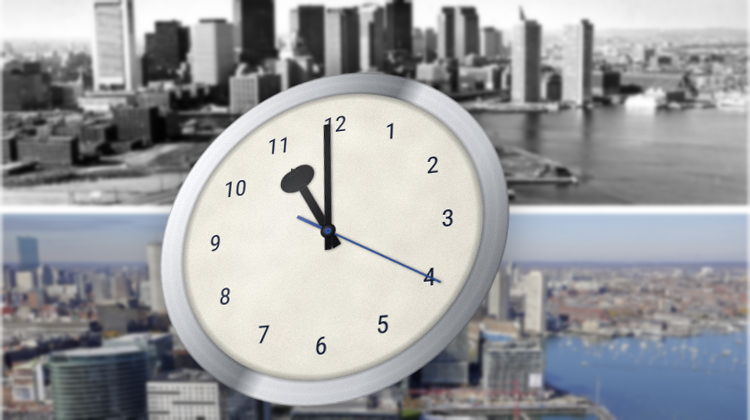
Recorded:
{"hour": 10, "minute": 59, "second": 20}
